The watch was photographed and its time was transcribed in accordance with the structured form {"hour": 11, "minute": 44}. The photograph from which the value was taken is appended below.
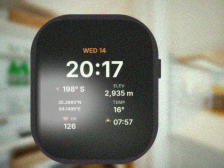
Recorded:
{"hour": 20, "minute": 17}
